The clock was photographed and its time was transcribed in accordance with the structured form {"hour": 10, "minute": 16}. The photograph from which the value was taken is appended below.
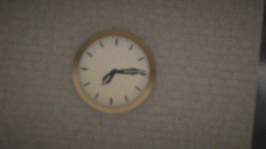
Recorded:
{"hour": 7, "minute": 14}
